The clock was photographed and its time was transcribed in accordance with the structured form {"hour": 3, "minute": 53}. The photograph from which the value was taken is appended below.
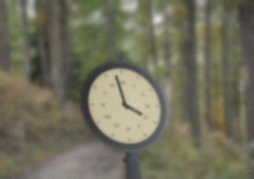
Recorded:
{"hour": 3, "minute": 58}
